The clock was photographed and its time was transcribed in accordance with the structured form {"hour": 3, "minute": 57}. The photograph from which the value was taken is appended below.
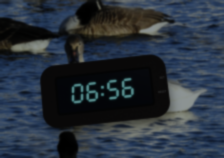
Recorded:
{"hour": 6, "minute": 56}
